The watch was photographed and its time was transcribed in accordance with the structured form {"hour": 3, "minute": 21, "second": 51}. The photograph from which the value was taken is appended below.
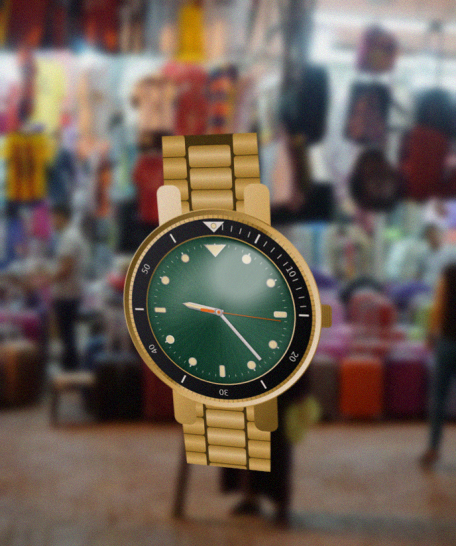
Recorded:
{"hour": 9, "minute": 23, "second": 16}
